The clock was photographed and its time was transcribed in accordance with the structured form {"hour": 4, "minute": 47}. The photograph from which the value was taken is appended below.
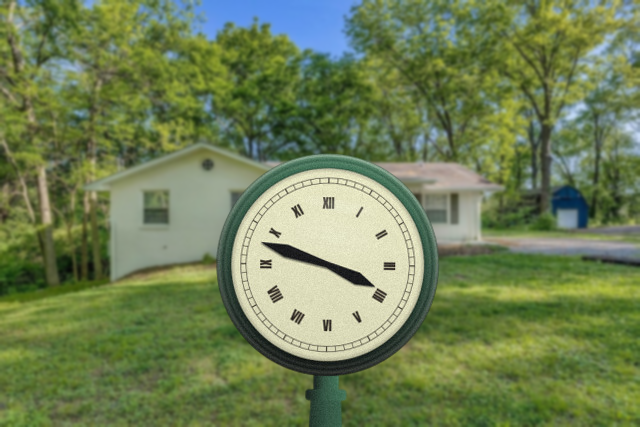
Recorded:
{"hour": 3, "minute": 48}
